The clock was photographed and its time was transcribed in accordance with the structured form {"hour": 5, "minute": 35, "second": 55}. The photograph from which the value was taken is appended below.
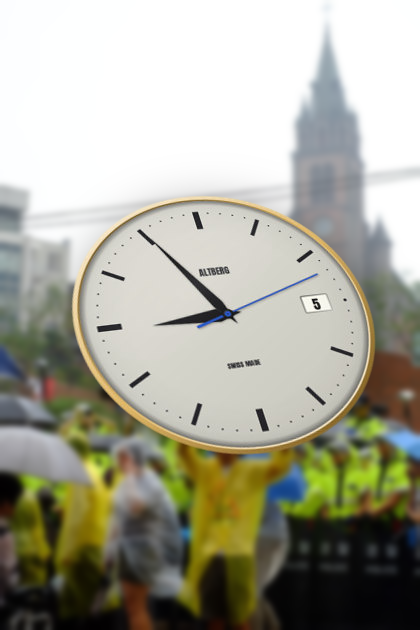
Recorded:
{"hour": 8, "minute": 55, "second": 12}
